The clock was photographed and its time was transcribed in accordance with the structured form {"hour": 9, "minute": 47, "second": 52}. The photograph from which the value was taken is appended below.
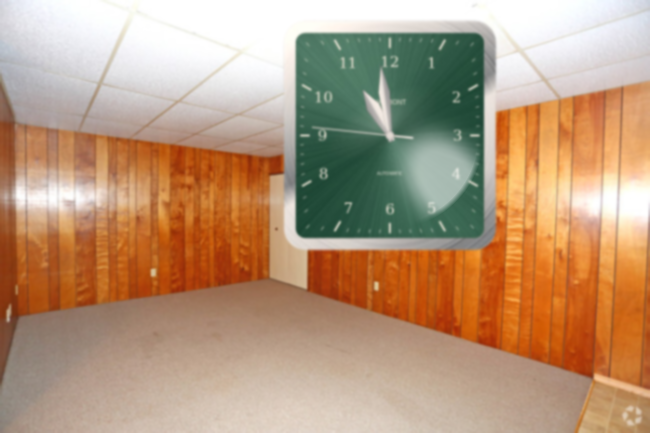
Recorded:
{"hour": 10, "minute": 58, "second": 46}
